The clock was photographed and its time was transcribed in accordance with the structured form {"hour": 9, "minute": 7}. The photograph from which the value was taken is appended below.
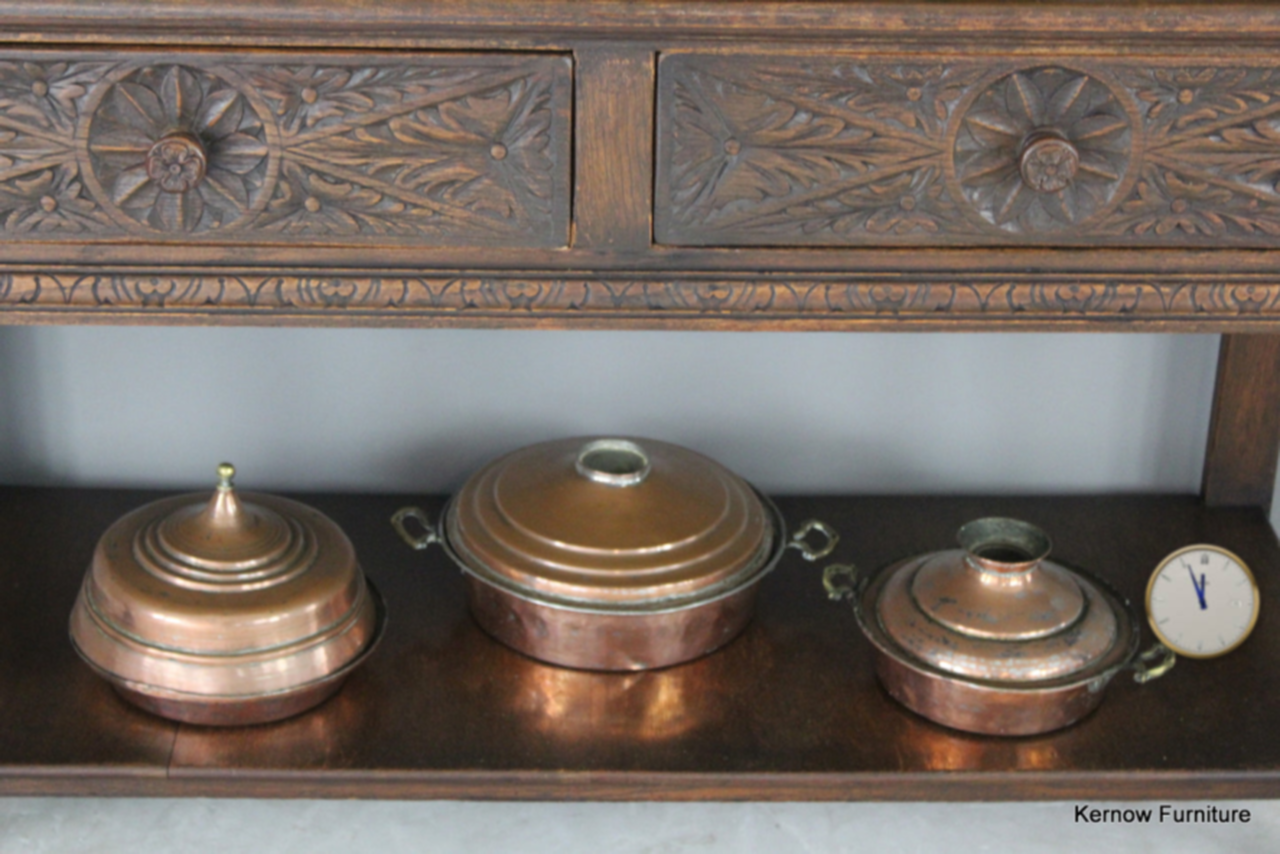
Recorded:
{"hour": 11, "minute": 56}
